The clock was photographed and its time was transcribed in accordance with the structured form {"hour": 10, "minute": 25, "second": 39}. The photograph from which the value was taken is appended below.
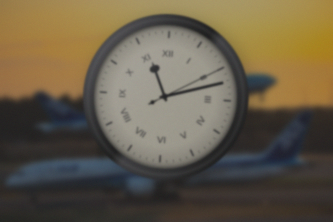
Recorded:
{"hour": 11, "minute": 12, "second": 10}
